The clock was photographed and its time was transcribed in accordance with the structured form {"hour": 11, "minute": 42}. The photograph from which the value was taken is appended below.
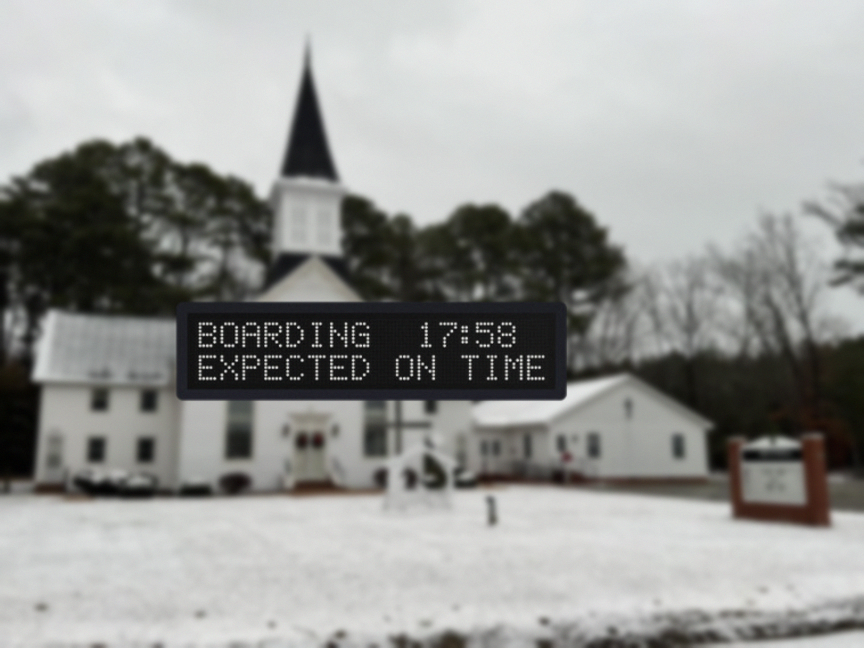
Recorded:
{"hour": 17, "minute": 58}
